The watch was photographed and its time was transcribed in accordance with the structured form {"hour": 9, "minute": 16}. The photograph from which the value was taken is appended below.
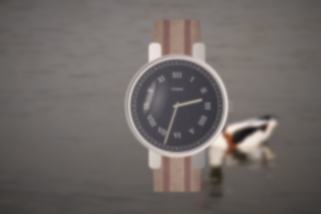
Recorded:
{"hour": 2, "minute": 33}
